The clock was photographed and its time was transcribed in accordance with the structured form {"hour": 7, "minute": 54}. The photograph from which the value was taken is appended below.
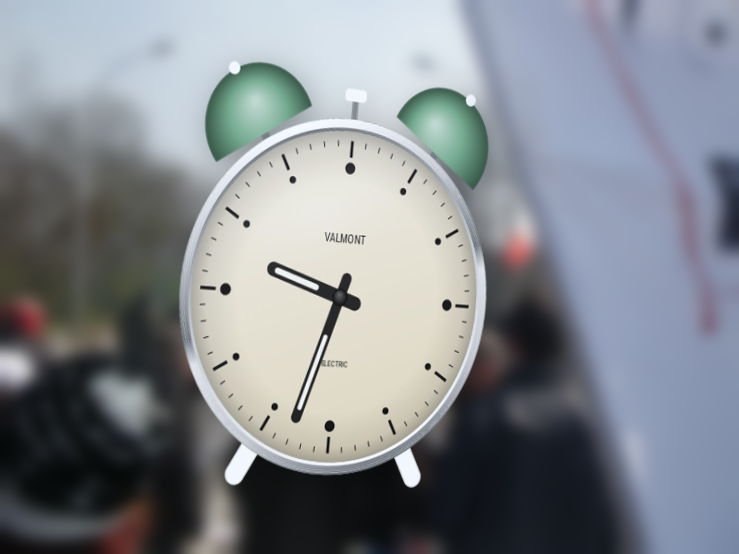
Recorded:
{"hour": 9, "minute": 33}
